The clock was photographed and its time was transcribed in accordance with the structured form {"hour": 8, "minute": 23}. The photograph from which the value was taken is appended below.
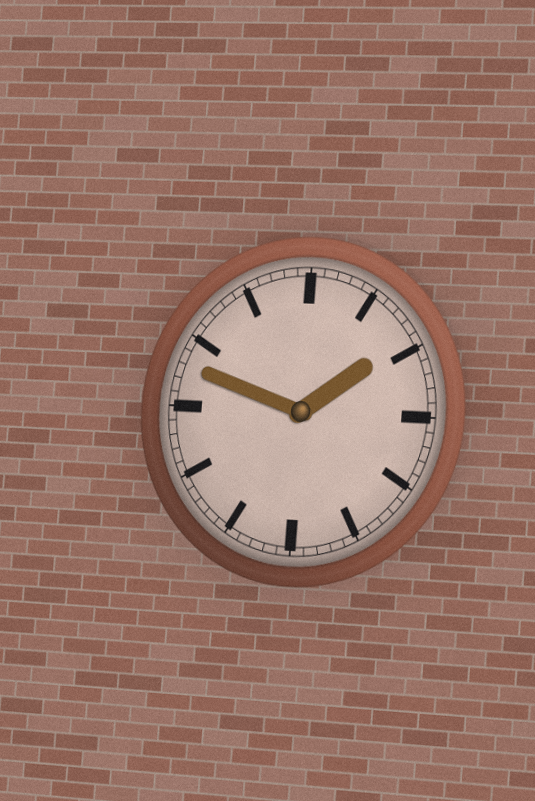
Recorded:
{"hour": 1, "minute": 48}
